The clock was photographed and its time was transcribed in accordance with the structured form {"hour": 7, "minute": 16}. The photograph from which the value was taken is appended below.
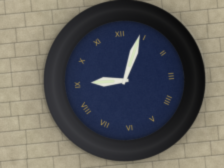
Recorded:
{"hour": 9, "minute": 4}
